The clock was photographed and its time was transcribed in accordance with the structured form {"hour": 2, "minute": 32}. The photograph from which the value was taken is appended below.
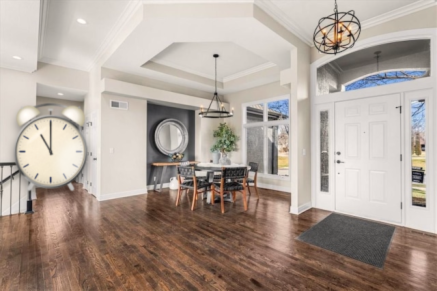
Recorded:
{"hour": 11, "minute": 0}
